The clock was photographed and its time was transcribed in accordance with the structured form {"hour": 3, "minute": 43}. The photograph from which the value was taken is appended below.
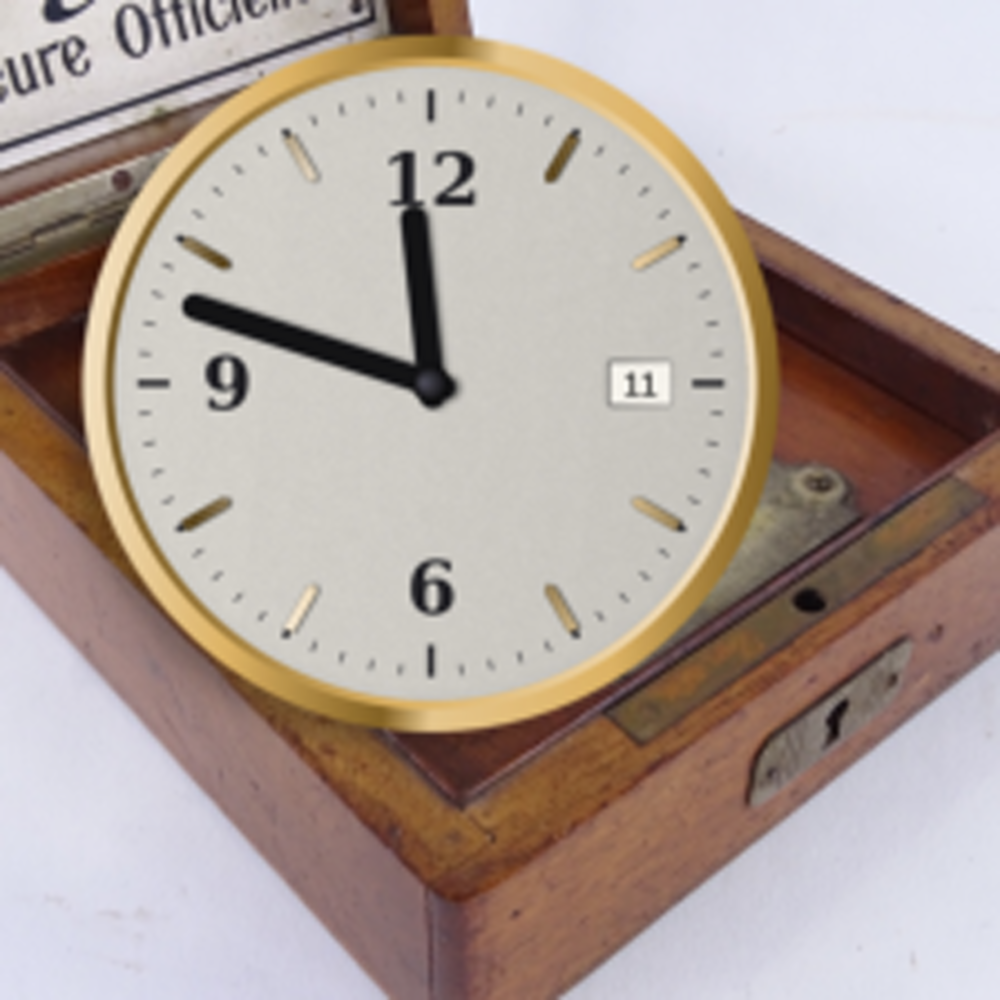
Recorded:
{"hour": 11, "minute": 48}
